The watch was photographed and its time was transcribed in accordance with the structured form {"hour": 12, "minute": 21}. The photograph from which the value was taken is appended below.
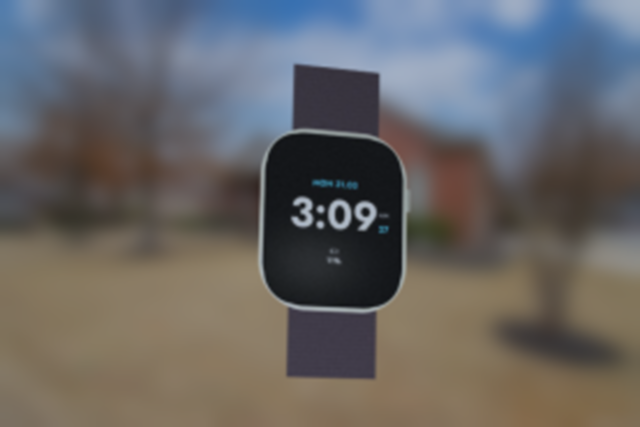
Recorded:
{"hour": 3, "minute": 9}
